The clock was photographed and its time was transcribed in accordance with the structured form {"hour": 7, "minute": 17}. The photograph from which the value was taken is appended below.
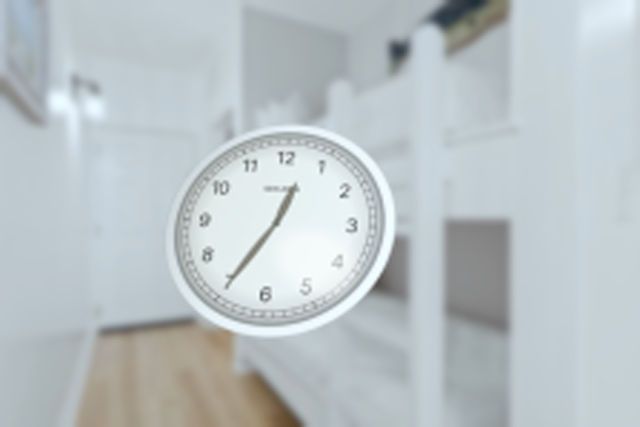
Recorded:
{"hour": 12, "minute": 35}
